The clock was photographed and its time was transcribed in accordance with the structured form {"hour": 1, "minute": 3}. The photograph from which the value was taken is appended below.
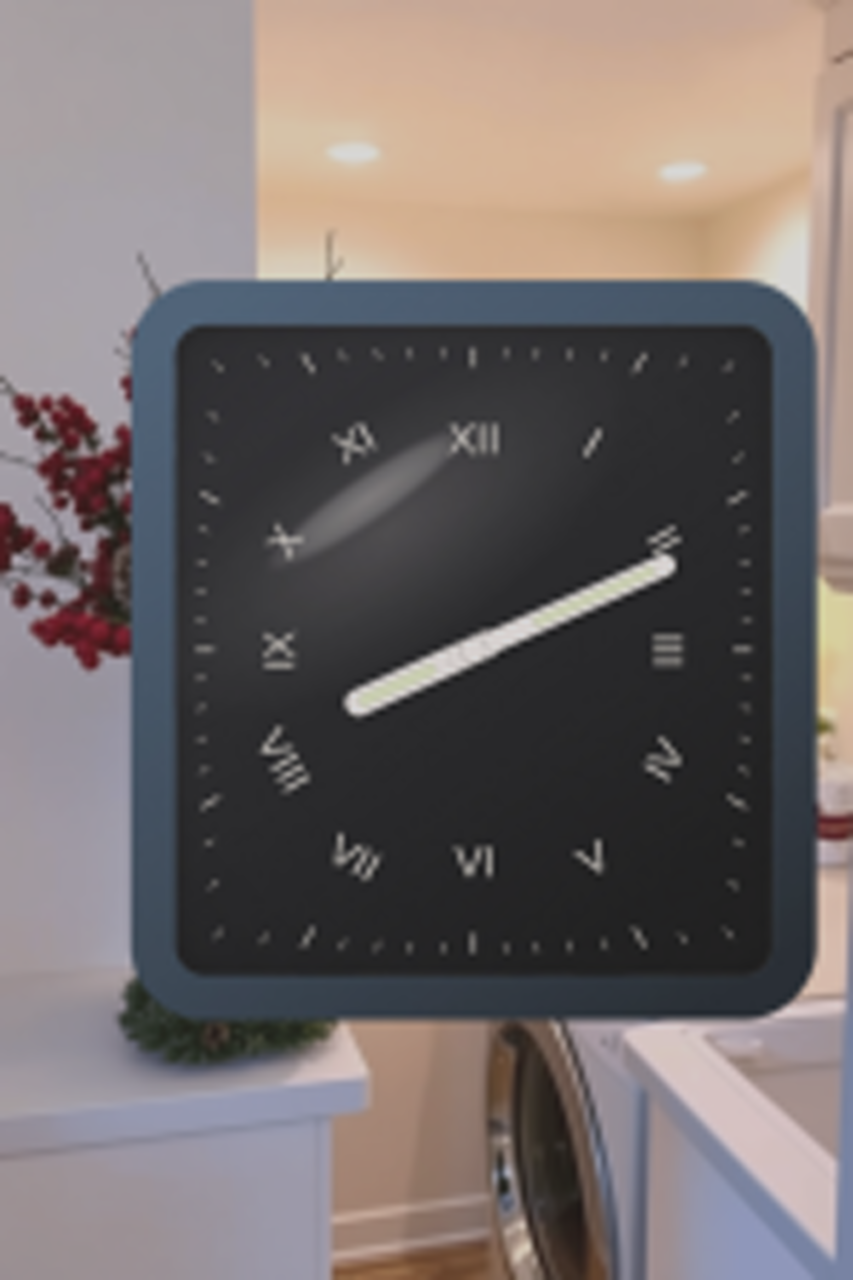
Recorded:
{"hour": 8, "minute": 11}
